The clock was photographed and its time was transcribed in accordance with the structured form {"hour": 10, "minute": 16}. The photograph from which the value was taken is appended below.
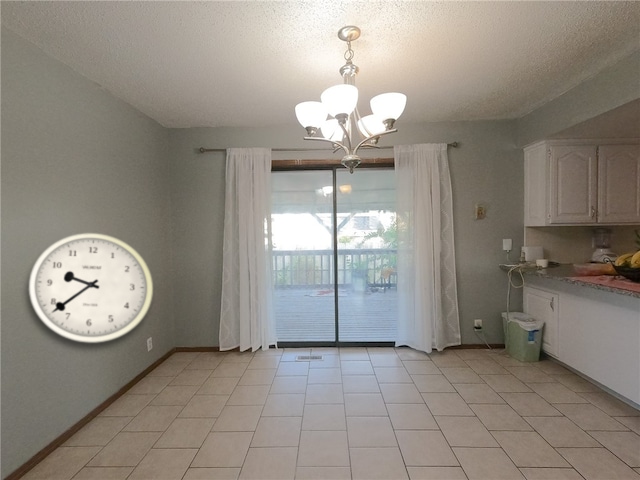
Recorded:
{"hour": 9, "minute": 38}
